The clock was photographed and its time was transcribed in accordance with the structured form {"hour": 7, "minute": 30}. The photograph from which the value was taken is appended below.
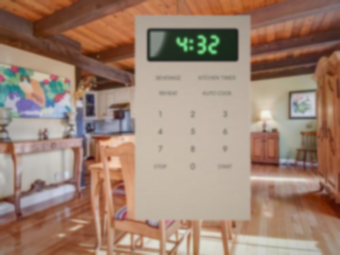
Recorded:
{"hour": 4, "minute": 32}
